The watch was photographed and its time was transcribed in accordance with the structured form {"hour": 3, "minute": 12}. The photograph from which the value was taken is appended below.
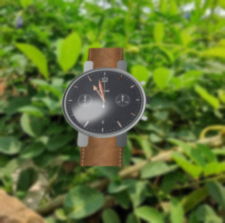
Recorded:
{"hour": 10, "minute": 58}
